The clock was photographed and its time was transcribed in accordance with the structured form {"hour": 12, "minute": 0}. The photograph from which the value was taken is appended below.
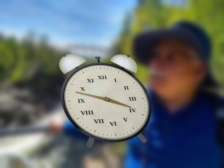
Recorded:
{"hour": 3, "minute": 48}
